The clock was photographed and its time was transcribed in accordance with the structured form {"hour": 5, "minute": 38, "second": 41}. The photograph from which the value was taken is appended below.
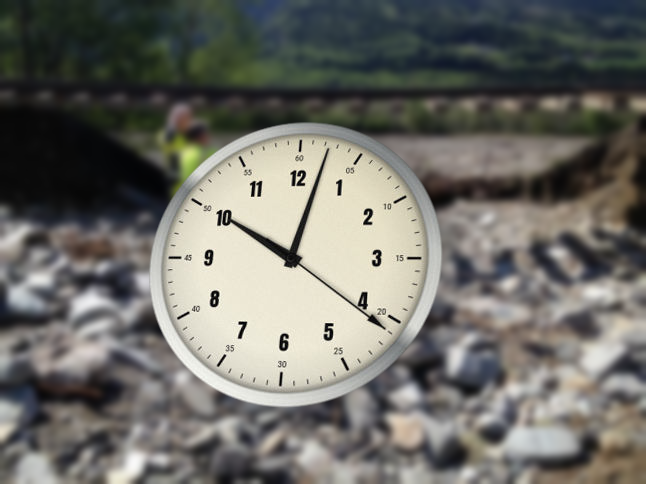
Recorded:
{"hour": 10, "minute": 2, "second": 21}
